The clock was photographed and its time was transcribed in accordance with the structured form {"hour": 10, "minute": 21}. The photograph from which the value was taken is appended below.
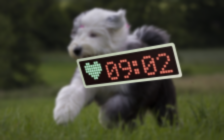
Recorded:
{"hour": 9, "minute": 2}
